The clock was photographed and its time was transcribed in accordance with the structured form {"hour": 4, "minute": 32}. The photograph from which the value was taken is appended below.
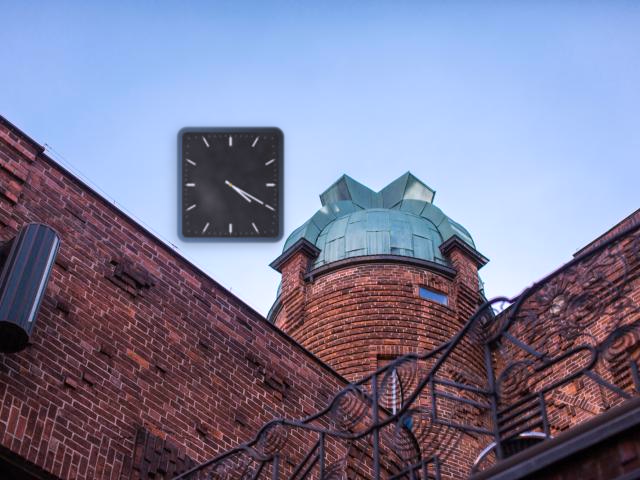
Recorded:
{"hour": 4, "minute": 20}
